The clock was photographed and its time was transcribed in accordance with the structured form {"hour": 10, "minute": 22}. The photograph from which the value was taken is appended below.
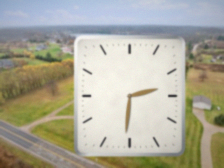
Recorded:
{"hour": 2, "minute": 31}
